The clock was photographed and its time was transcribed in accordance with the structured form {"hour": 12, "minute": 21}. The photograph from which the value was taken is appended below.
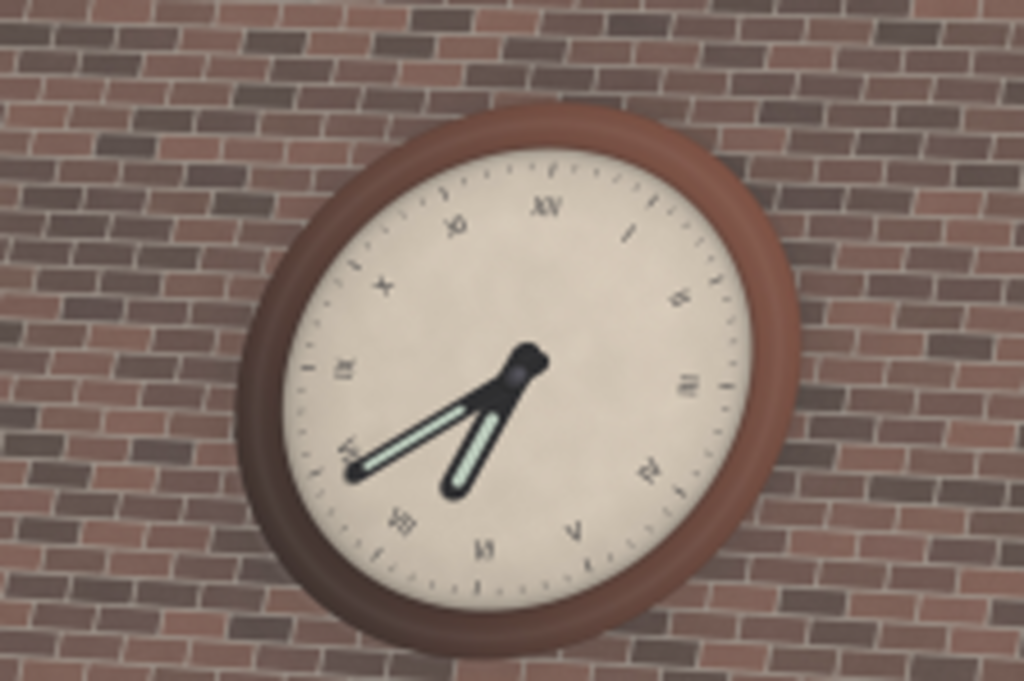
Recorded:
{"hour": 6, "minute": 39}
